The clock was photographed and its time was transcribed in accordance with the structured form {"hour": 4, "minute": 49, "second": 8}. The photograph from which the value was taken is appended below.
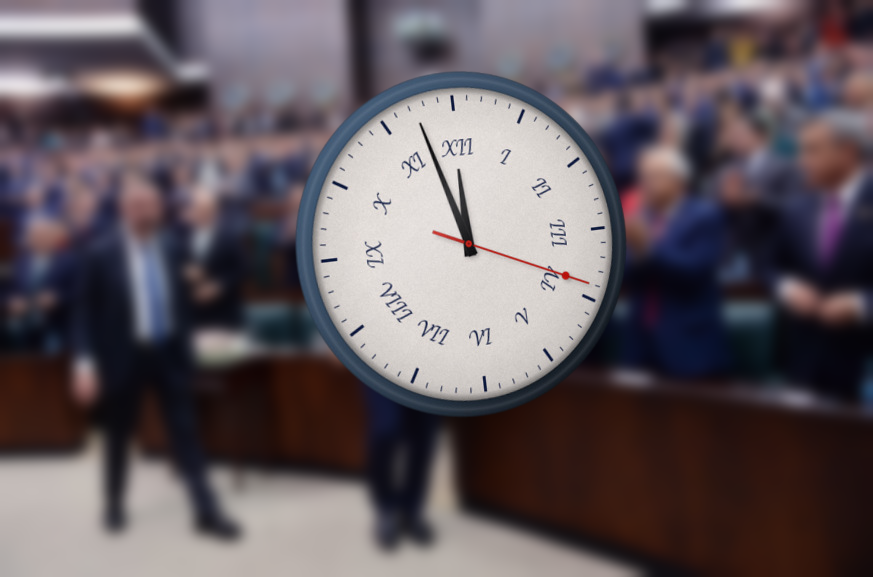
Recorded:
{"hour": 11, "minute": 57, "second": 19}
